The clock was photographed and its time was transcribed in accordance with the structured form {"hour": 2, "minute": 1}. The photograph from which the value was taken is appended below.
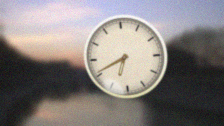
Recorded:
{"hour": 6, "minute": 41}
